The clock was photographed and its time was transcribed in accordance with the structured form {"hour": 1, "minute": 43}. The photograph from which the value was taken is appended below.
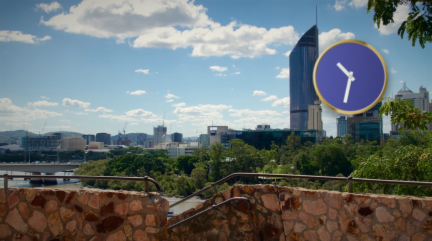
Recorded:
{"hour": 10, "minute": 32}
